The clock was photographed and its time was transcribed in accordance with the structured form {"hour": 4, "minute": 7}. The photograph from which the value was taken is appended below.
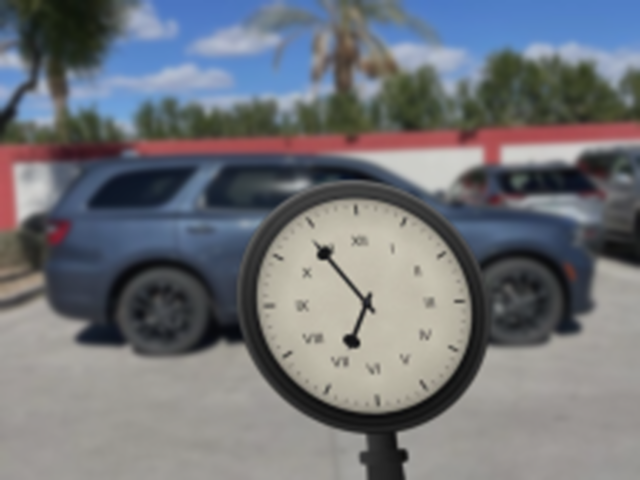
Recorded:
{"hour": 6, "minute": 54}
